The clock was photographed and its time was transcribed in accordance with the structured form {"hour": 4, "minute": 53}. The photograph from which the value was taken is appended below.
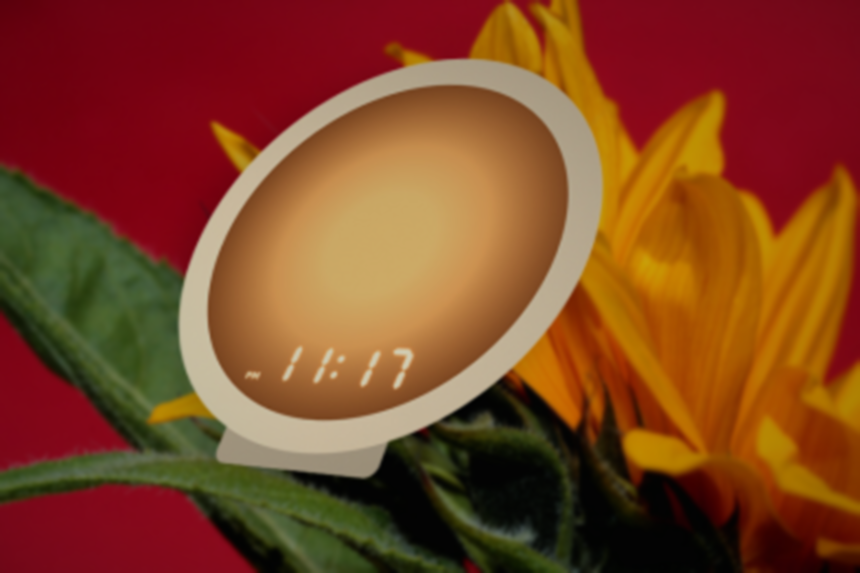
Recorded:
{"hour": 11, "minute": 17}
